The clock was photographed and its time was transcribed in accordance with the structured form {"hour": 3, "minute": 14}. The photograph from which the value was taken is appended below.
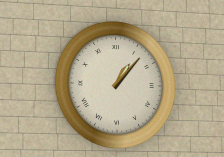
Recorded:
{"hour": 1, "minute": 7}
